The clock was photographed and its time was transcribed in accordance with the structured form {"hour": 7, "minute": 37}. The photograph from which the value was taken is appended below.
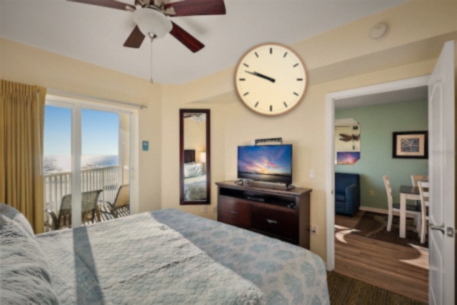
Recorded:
{"hour": 9, "minute": 48}
